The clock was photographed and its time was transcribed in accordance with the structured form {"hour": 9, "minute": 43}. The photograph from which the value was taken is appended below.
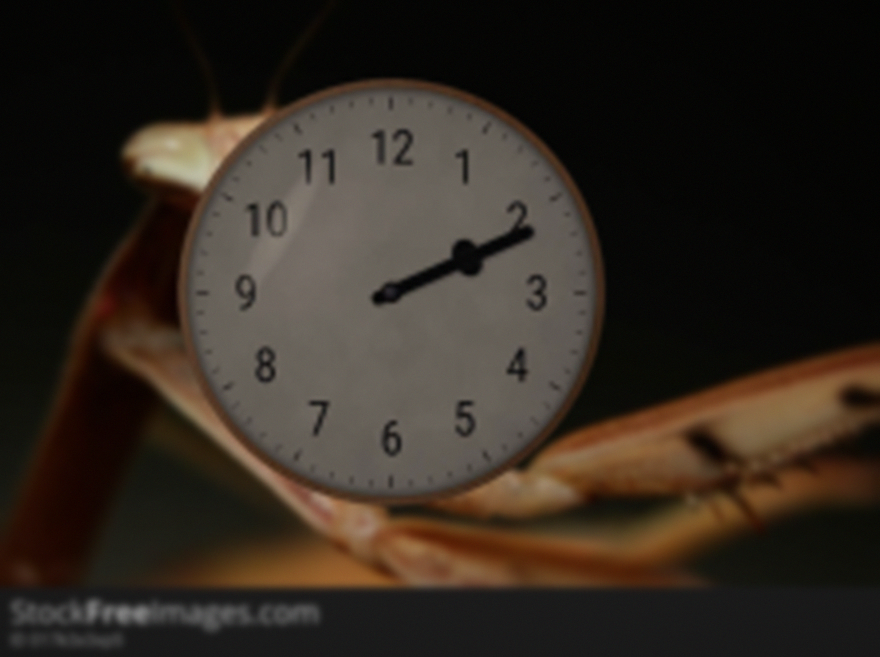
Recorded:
{"hour": 2, "minute": 11}
